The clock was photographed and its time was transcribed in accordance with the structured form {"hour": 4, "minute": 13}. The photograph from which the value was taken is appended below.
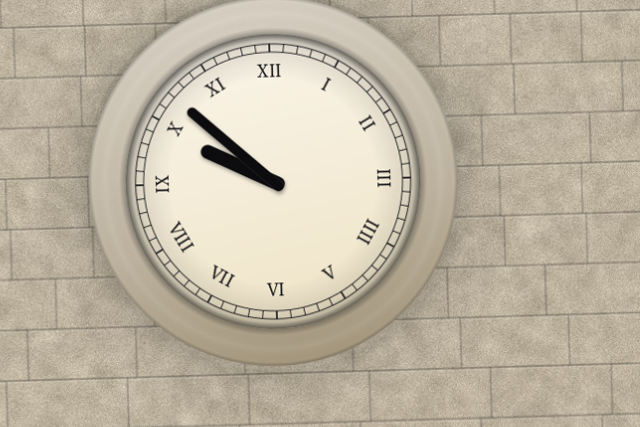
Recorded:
{"hour": 9, "minute": 52}
